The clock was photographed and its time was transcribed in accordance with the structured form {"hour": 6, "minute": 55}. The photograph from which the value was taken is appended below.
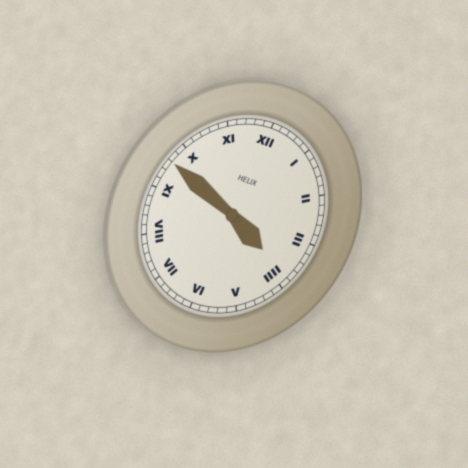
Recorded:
{"hour": 3, "minute": 48}
